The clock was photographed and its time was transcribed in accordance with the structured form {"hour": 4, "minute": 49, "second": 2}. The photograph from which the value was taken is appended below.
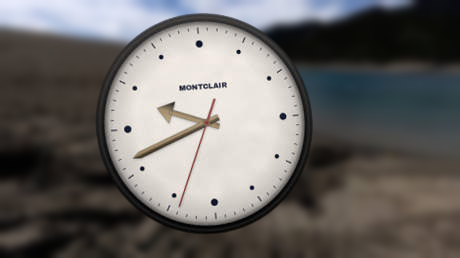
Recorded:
{"hour": 9, "minute": 41, "second": 34}
